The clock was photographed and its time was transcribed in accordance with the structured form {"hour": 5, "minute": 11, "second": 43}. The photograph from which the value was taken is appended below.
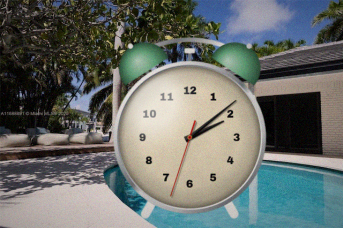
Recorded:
{"hour": 2, "minute": 8, "second": 33}
